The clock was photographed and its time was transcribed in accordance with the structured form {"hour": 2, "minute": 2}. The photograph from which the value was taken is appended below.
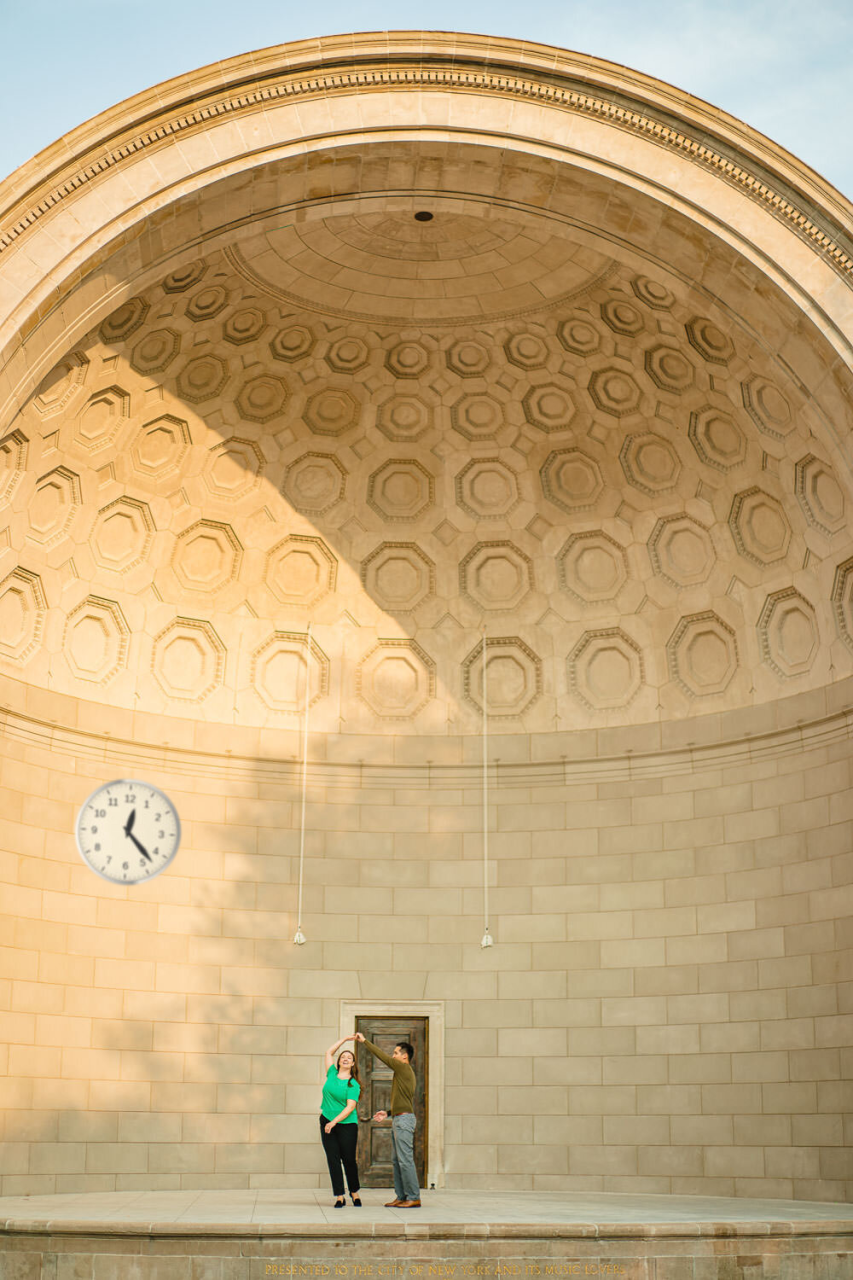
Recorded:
{"hour": 12, "minute": 23}
